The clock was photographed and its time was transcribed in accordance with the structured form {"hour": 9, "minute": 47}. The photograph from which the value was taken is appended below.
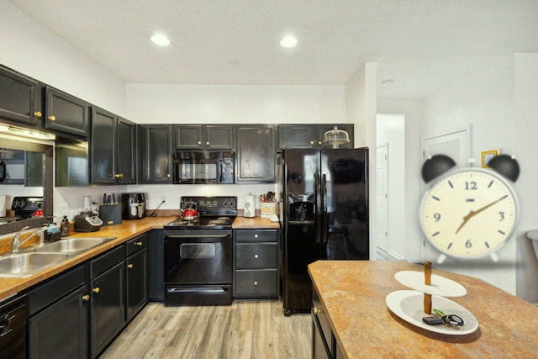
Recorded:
{"hour": 7, "minute": 10}
